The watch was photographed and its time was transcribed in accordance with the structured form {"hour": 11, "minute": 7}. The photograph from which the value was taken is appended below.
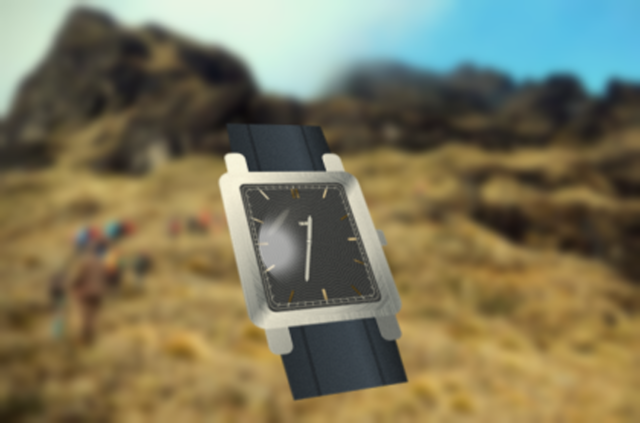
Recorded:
{"hour": 12, "minute": 33}
